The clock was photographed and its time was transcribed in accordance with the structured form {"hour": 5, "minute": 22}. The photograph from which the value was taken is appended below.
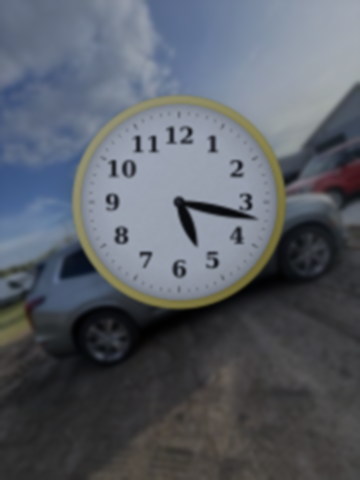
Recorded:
{"hour": 5, "minute": 17}
